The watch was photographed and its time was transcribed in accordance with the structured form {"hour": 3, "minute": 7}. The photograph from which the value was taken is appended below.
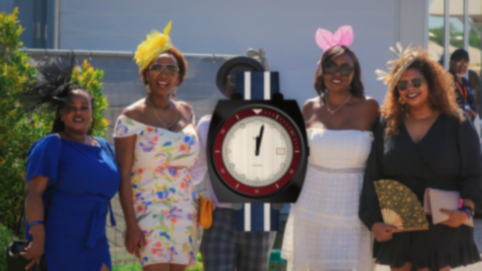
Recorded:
{"hour": 12, "minute": 2}
